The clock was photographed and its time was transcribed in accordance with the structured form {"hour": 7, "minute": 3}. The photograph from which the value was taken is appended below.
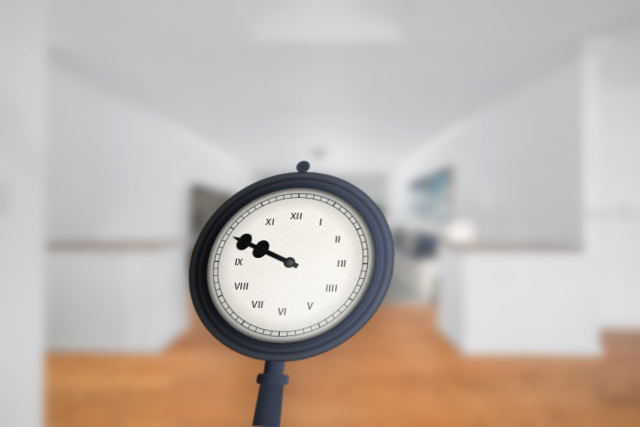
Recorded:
{"hour": 9, "minute": 49}
